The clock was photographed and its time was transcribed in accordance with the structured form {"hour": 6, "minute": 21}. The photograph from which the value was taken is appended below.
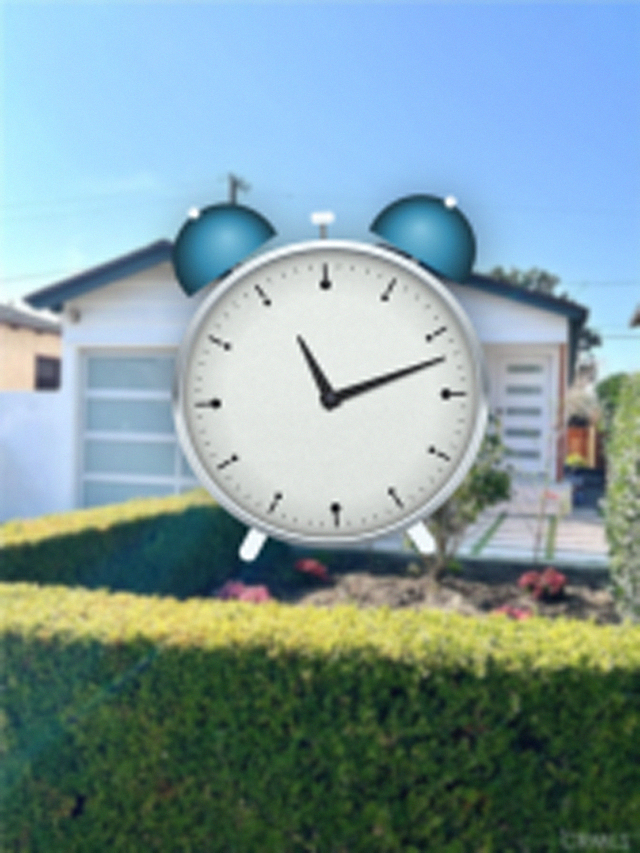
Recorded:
{"hour": 11, "minute": 12}
